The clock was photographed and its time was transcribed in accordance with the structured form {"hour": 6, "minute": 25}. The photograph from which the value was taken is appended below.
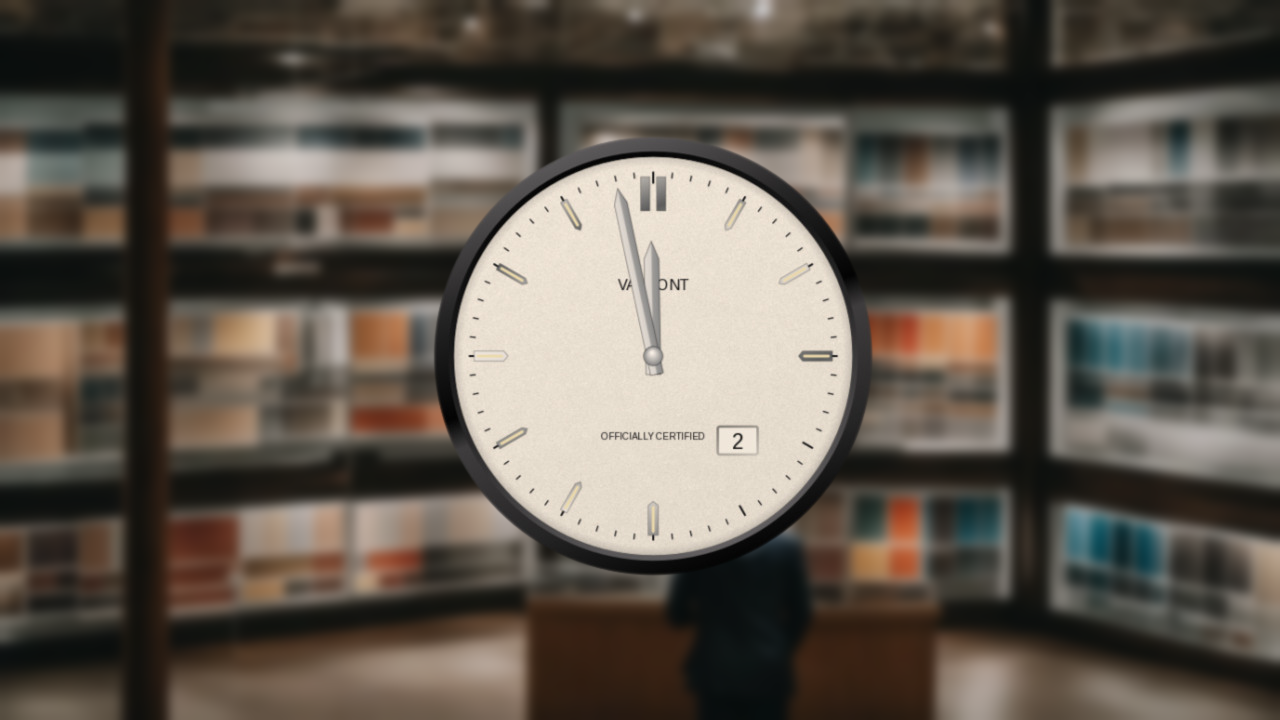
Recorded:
{"hour": 11, "minute": 58}
